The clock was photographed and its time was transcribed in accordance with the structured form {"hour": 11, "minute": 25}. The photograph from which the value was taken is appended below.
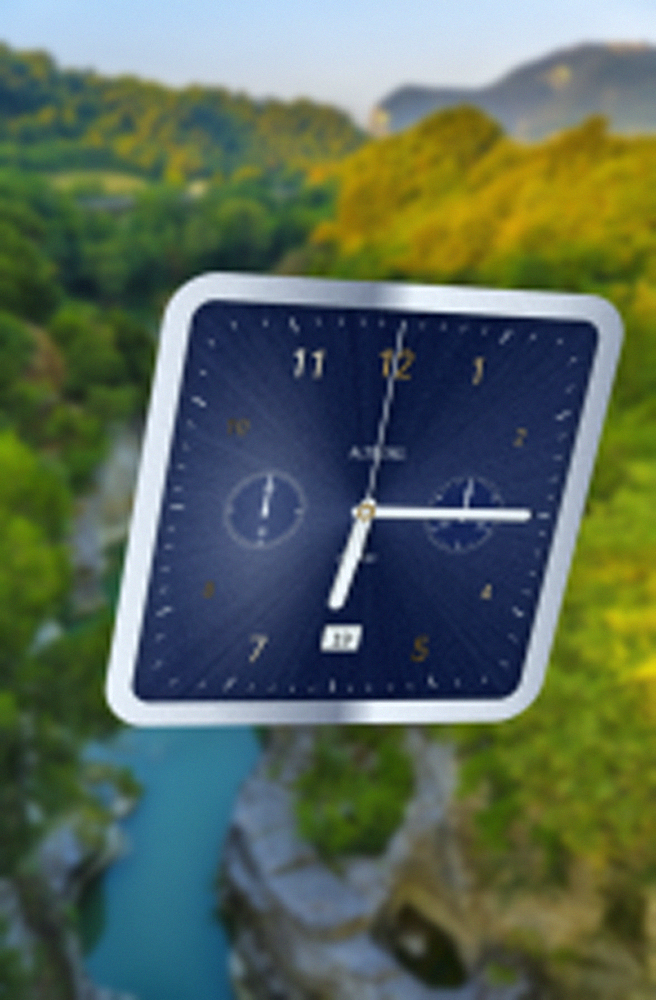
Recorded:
{"hour": 6, "minute": 15}
